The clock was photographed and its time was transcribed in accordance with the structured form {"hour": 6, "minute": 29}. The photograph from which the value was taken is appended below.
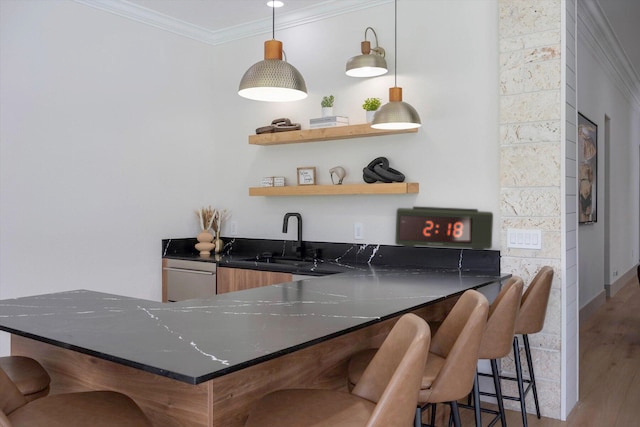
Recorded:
{"hour": 2, "minute": 18}
